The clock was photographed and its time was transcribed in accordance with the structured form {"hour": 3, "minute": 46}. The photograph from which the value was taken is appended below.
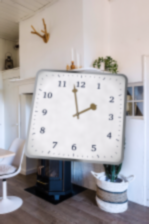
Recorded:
{"hour": 1, "minute": 58}
